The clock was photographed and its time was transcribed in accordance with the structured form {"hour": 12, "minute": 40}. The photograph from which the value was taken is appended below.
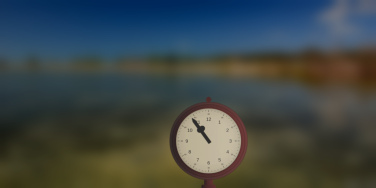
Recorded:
{"hour": 10, "minute": 54}
